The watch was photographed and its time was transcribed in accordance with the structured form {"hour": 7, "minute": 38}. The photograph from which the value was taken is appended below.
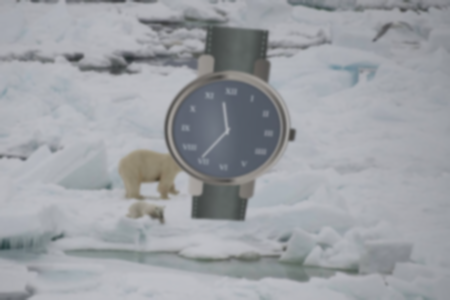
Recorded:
{"hour": 11, "minute": 36}
